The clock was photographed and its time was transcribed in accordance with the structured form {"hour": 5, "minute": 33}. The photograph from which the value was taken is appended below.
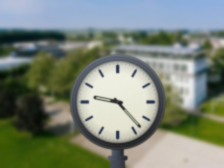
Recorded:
{"hour": 9, "minute": 23}
